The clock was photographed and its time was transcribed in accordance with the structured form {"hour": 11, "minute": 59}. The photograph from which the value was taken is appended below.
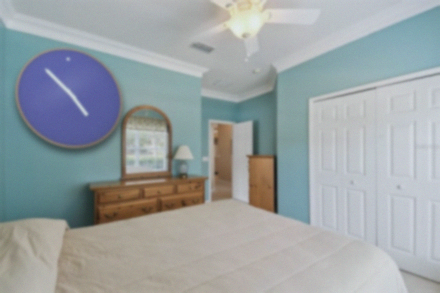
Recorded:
{"hour": 4, "minute": 53}
